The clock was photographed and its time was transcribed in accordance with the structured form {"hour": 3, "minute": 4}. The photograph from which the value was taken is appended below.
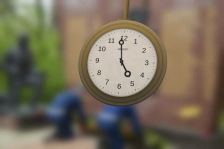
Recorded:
{"hour": 4, "minute": 59}
